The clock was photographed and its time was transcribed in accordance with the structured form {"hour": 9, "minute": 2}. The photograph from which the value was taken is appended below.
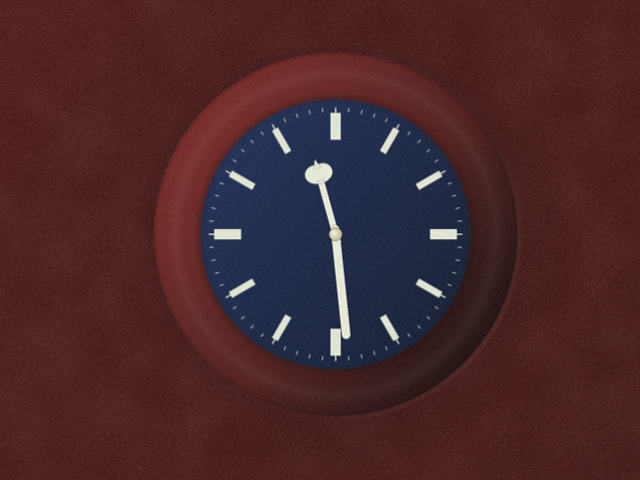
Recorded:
{"hour": 11, "minute": 29}
